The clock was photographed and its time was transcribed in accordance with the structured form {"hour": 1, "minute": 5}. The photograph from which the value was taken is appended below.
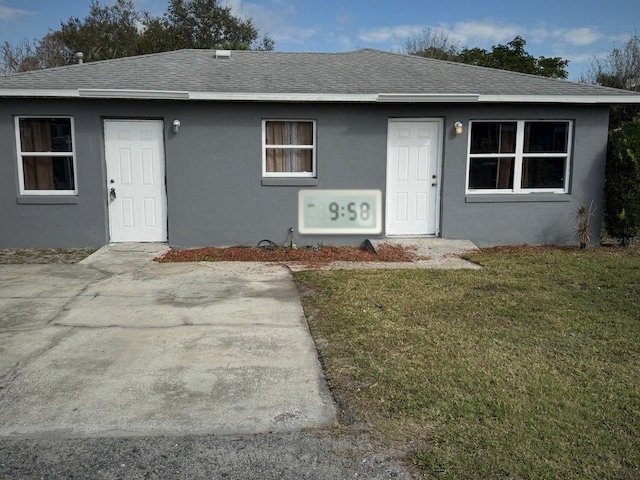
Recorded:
{"hour": 9, "minute": 58}
